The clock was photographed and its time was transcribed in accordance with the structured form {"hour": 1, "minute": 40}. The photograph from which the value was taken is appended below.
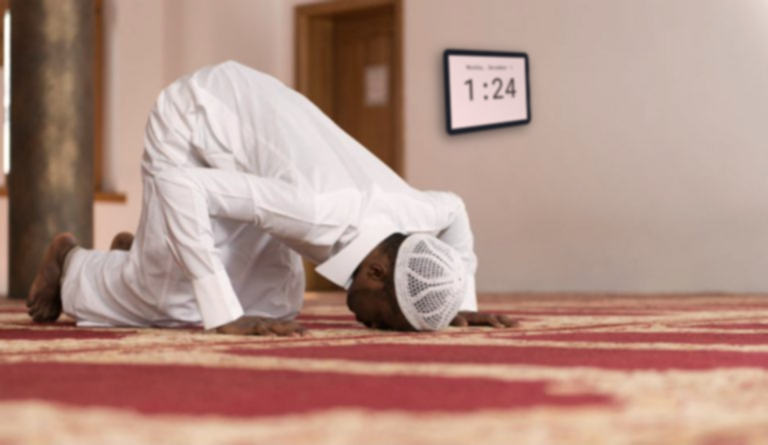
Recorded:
{"hour": 1, "minute": 24}
